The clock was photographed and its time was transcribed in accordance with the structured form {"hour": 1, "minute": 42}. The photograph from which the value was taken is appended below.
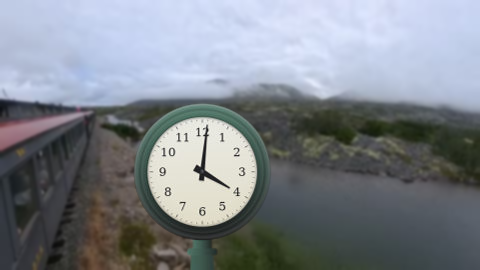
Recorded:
{"hour": 4, "minute": 1}
